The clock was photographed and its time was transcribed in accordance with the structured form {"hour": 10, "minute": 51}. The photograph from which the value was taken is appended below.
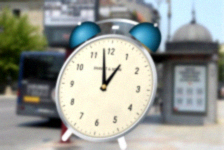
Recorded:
{"hour": 12, "minute": 58}
